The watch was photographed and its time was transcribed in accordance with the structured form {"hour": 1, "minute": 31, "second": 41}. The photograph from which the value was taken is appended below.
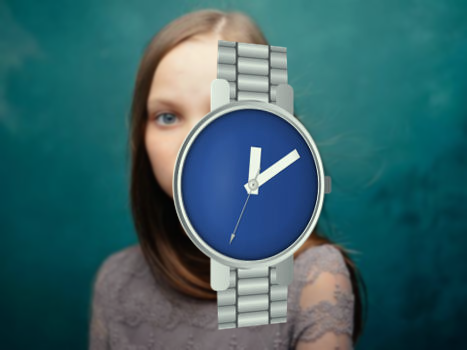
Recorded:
{"hour": 12, "minute": 9, "second": 34}
